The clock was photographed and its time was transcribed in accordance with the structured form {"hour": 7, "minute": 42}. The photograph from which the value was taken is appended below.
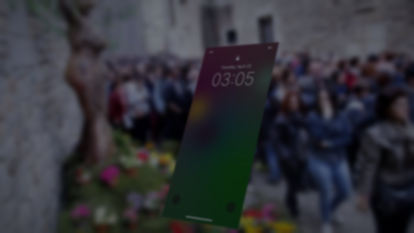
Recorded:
{"hour": 3, "minute": 5}
